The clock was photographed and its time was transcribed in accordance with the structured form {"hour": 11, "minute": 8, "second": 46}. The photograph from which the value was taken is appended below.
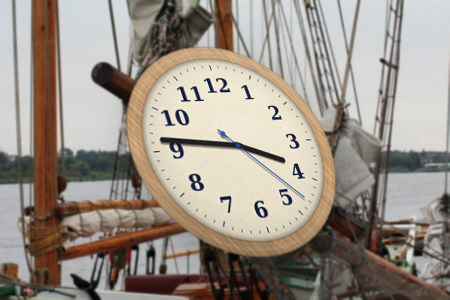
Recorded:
{"hour": 3, "minute": 46, "second": 23}
